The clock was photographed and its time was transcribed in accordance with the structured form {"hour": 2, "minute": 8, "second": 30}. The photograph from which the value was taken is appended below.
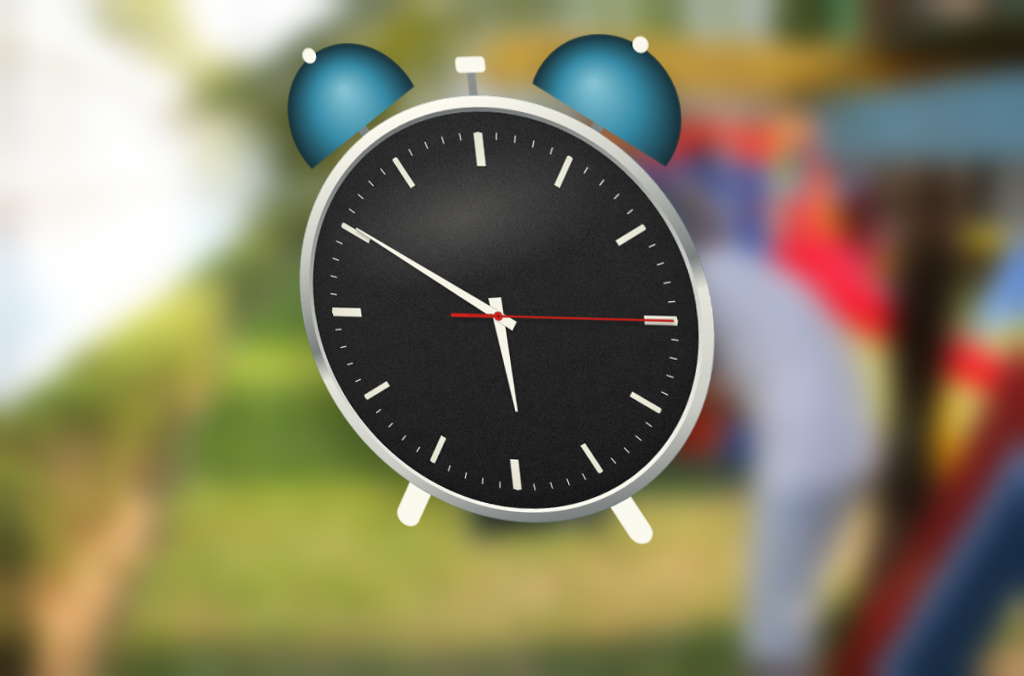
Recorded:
{"hour": 5, "minute": 50, "second": 15}
